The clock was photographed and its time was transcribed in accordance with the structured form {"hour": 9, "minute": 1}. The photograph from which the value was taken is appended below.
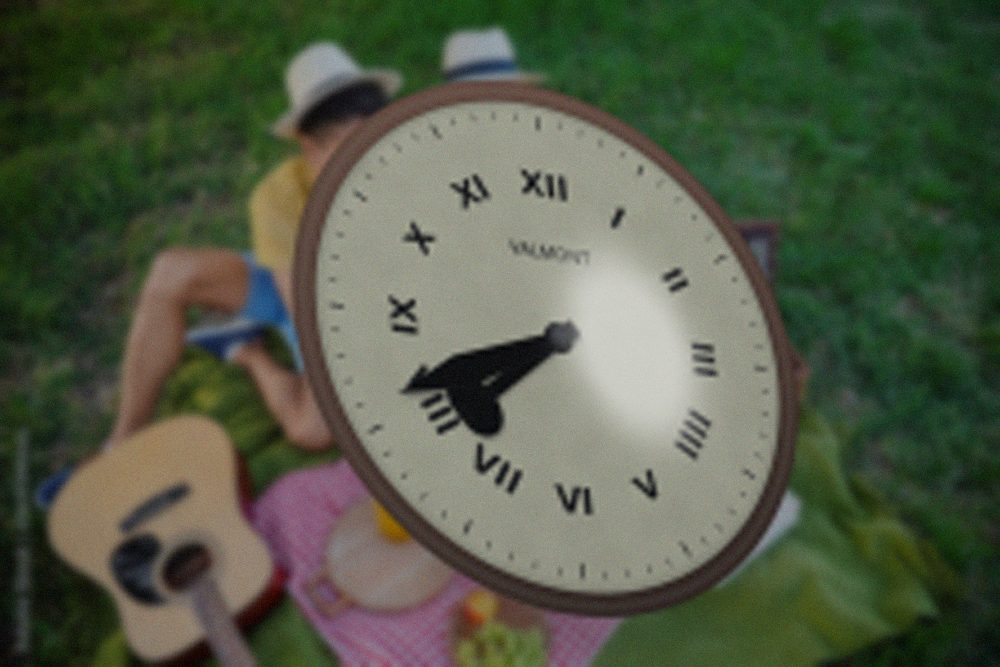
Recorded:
{"hour": 7, "minute": 41}
